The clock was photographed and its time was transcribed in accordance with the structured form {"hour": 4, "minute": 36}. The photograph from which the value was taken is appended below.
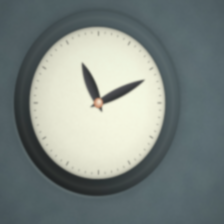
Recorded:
{"hour": 11, "minute": 11}
